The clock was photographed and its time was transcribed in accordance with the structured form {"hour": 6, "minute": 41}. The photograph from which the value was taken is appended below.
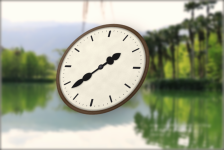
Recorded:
{"hour": 1, "minute": 38}
